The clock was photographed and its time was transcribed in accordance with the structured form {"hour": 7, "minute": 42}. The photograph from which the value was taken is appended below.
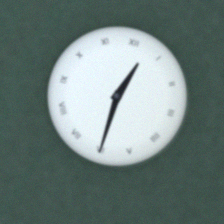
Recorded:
{"hour": 12, "minute": 30}
